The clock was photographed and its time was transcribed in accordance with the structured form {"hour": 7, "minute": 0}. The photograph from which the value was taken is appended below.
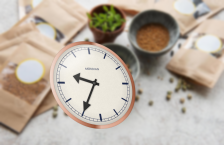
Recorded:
{"hour": 9, "minute": 35}
